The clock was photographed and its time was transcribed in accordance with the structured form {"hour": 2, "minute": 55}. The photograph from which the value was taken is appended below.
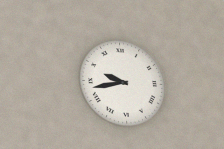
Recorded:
{"hour": 9, "minute": 43}
